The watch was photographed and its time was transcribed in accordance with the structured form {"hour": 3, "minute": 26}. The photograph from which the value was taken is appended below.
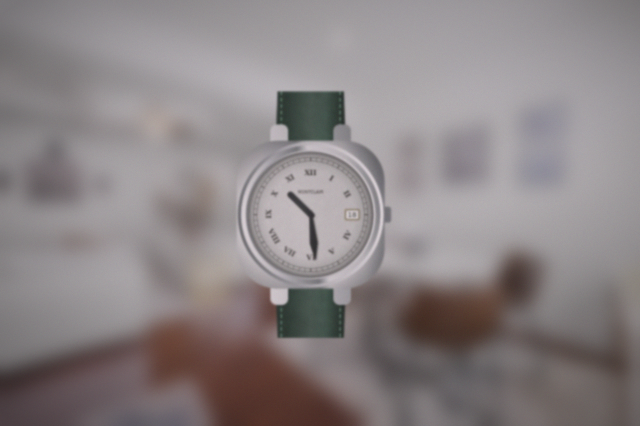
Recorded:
{"hour": 10, "minute": 29}
